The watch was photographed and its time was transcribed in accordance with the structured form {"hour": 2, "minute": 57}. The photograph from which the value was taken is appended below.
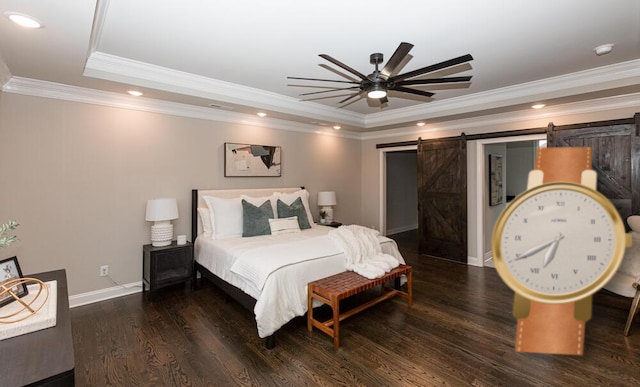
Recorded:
{"hour": 6, "minute": 40}
